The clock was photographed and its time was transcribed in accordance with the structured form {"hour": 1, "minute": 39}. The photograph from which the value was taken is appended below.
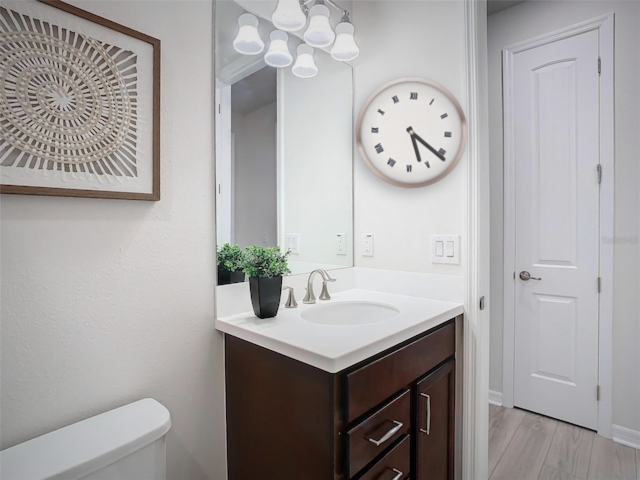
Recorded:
{"hour": 5, "minute": 21}
